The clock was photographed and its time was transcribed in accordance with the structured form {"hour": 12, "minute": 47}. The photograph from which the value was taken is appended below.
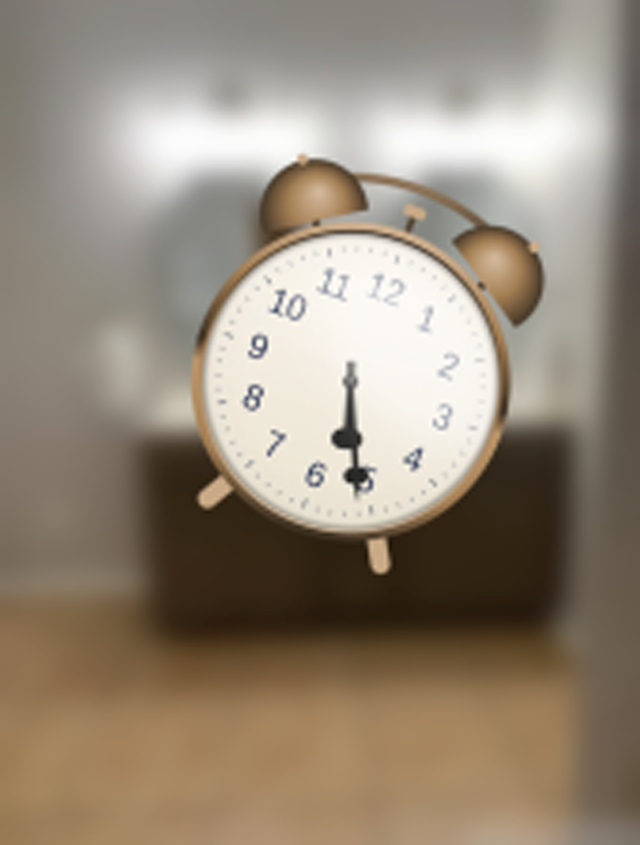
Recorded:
{"hour": 5, "minute": 26}
